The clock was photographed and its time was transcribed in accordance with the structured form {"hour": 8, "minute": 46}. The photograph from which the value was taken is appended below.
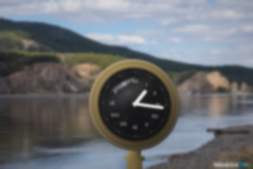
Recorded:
{"hour": 1, "minute": 16}
